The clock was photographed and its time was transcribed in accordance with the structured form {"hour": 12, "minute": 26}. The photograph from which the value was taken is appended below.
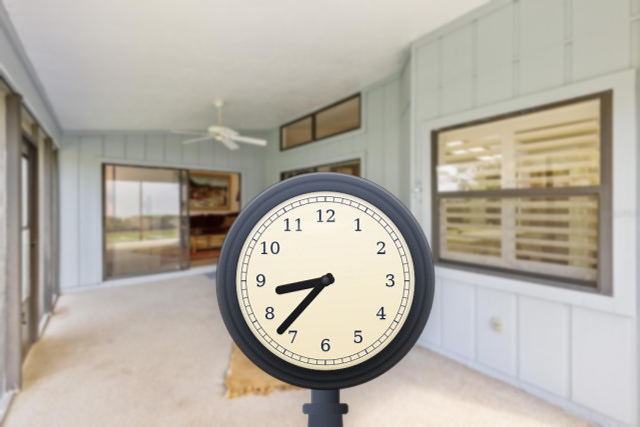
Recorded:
{"hour": 8, "minute": 37}
